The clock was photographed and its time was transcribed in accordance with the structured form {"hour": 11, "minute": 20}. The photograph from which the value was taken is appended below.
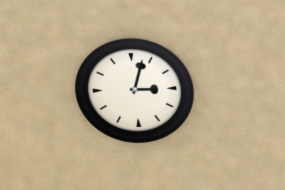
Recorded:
{"hour": 3, "minute": 3}
